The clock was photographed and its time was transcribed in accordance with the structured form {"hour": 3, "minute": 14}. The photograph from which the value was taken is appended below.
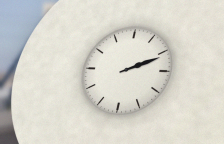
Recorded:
{"hour": 2, "minute": 11}
